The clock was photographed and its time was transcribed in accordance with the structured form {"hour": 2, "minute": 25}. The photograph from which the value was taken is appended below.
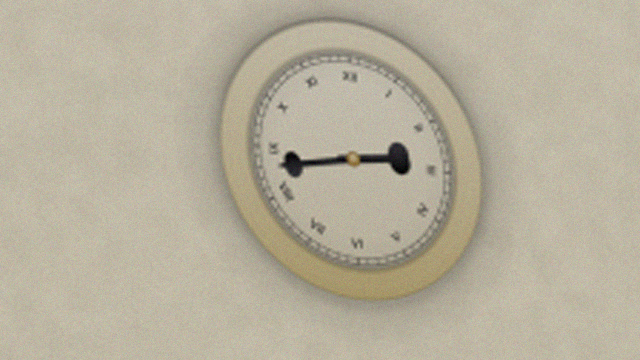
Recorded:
{"hour": 2, "minute": 43}
